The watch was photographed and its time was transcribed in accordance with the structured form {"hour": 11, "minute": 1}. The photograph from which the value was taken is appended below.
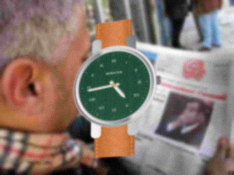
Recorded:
{"hour": 4, "minute": 44}
